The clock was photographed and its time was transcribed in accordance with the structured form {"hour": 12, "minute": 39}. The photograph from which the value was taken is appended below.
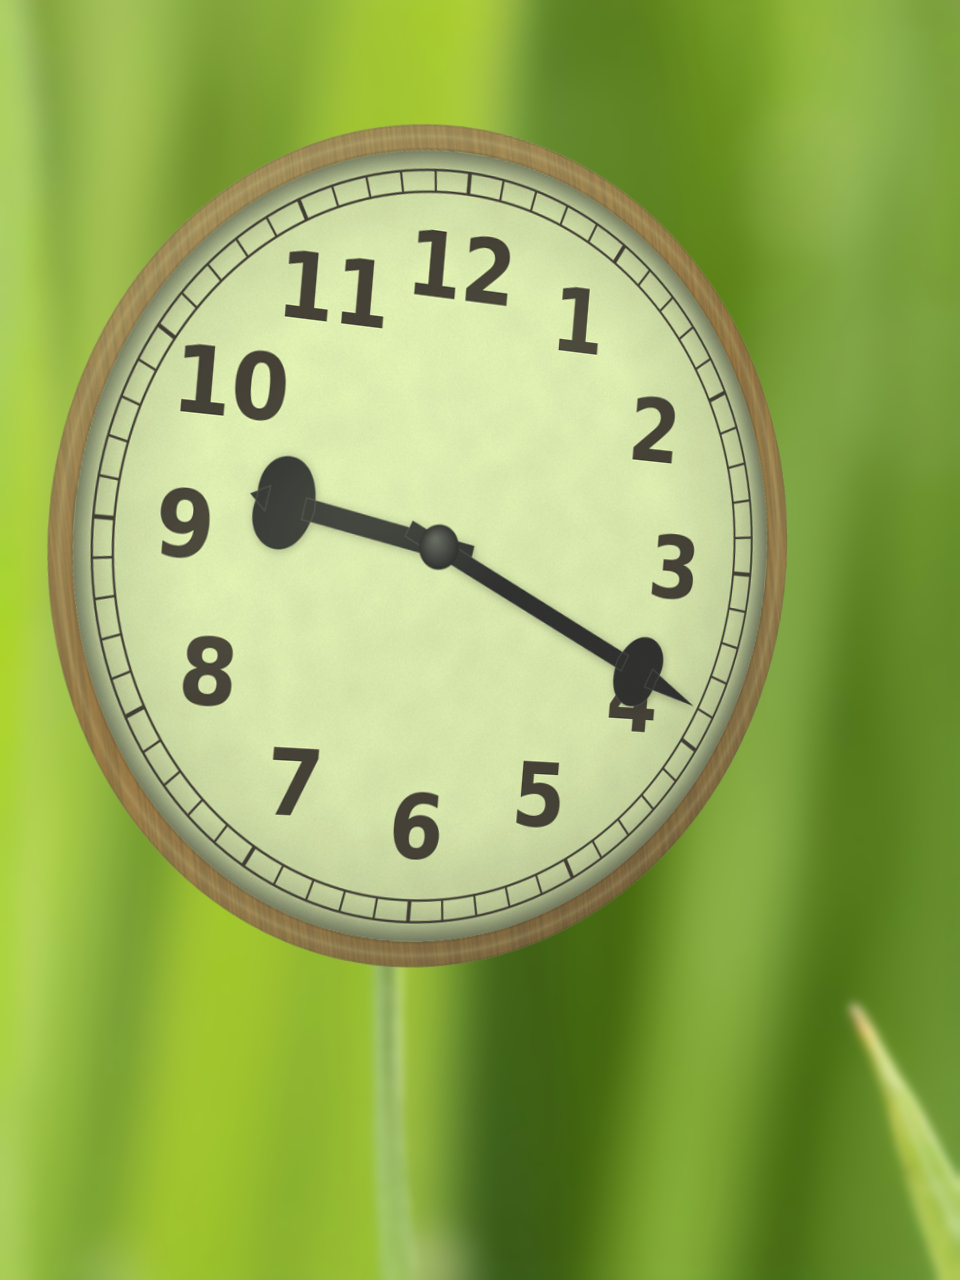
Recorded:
{"hour": 9, "minute": 19}
